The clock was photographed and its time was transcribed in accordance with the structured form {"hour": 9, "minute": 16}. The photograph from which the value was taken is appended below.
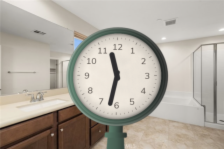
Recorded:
{"hour": 11, "minute": 32}
